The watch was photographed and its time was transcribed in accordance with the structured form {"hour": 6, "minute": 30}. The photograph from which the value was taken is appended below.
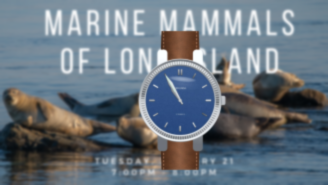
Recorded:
{"hour": 10, "minute": 55}
